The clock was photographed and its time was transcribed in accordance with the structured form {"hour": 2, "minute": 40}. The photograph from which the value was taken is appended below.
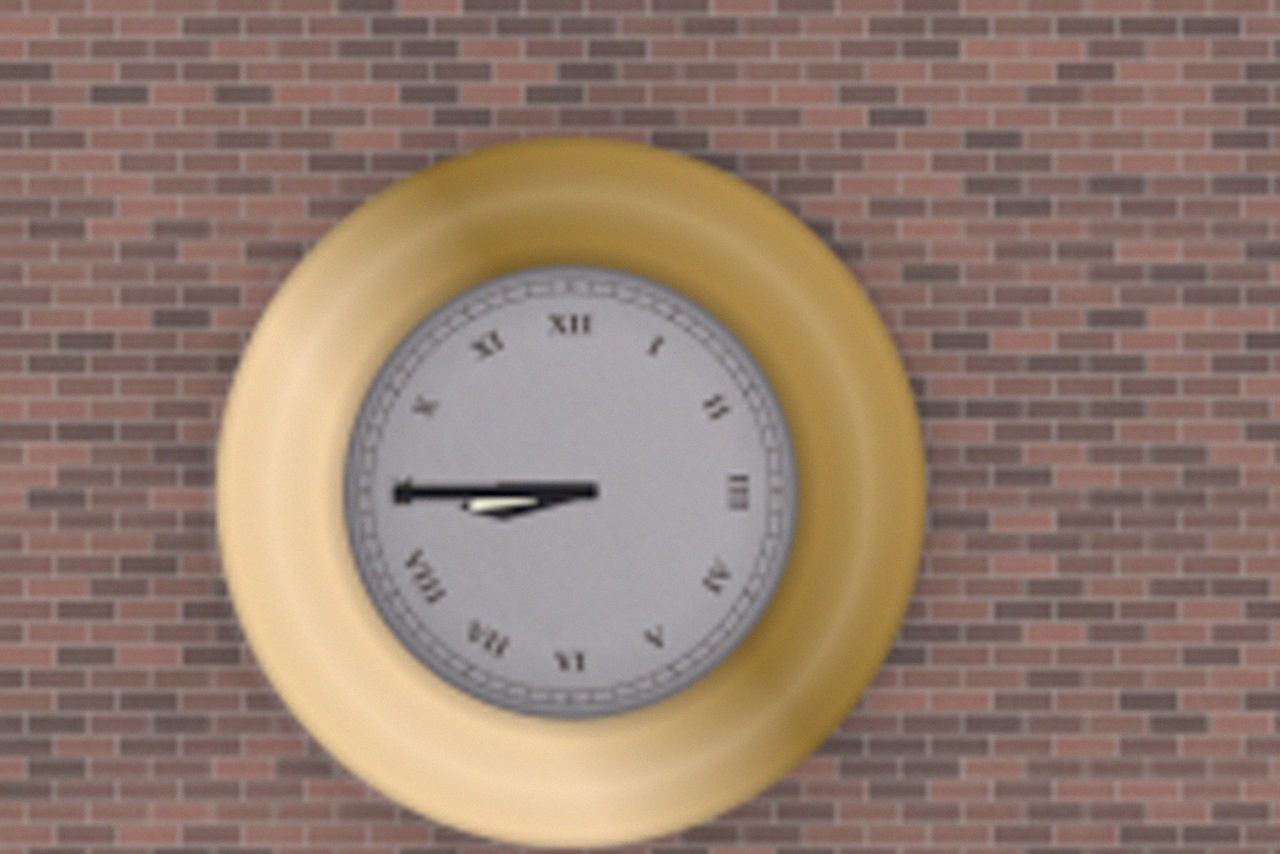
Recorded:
{"hour": 8, "minute": 45}
